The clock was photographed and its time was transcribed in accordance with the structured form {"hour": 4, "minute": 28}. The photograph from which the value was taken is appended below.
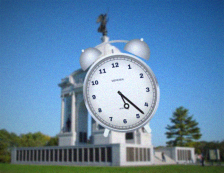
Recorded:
{"hour": 5, "minute": 23}
